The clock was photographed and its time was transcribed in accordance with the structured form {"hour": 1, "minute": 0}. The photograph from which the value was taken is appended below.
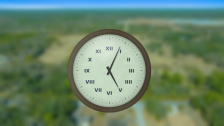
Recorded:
{"hour": 5, "minute": 4}
